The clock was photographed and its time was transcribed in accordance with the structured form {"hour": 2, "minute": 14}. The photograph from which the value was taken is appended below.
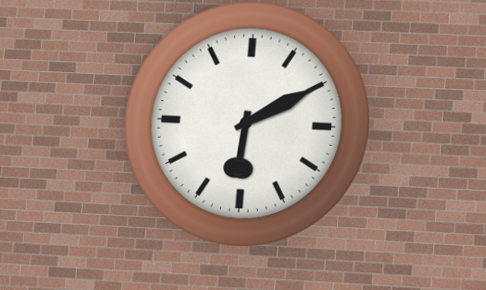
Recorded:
{"hour": 6, "minute": 10}
